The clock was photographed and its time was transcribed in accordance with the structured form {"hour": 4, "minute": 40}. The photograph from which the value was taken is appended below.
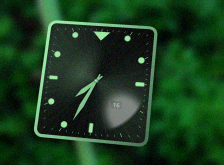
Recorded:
{"hour": 7, "minute": 34}
